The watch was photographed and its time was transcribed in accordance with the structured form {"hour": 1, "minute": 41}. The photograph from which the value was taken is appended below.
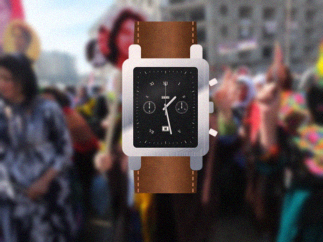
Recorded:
{"hour": 1, "minute": 28}
